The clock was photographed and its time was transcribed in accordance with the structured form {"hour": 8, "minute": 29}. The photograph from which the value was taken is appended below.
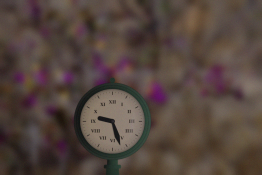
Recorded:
{"hour": 9, "minute": 27}
